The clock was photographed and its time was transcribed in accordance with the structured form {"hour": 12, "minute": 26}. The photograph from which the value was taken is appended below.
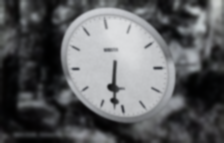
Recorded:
{"hour": 6, "minute": 32}
